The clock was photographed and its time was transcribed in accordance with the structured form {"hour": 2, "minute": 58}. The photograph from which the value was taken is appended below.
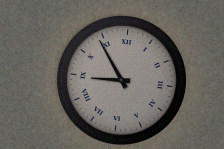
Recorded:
{"hour": 8, "minute": 54}
